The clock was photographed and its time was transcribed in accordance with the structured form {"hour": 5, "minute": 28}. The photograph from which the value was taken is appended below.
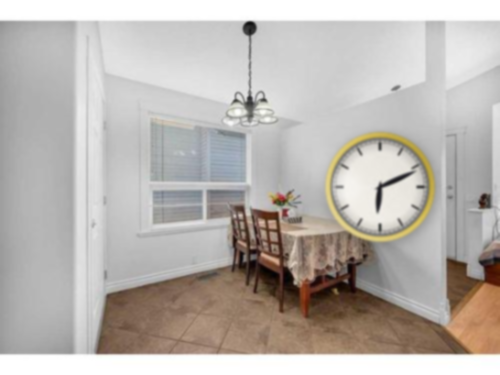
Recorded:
{"hour": 6, "minute": 11}
